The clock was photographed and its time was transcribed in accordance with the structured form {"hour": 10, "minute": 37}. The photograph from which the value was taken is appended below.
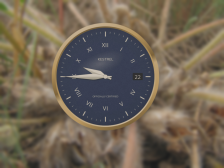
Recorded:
{"hour": 9, "minute": 45}
